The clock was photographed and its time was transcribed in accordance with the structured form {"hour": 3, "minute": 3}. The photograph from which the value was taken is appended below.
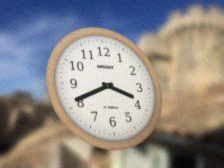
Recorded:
{"hour": 3, "minute": 41}
